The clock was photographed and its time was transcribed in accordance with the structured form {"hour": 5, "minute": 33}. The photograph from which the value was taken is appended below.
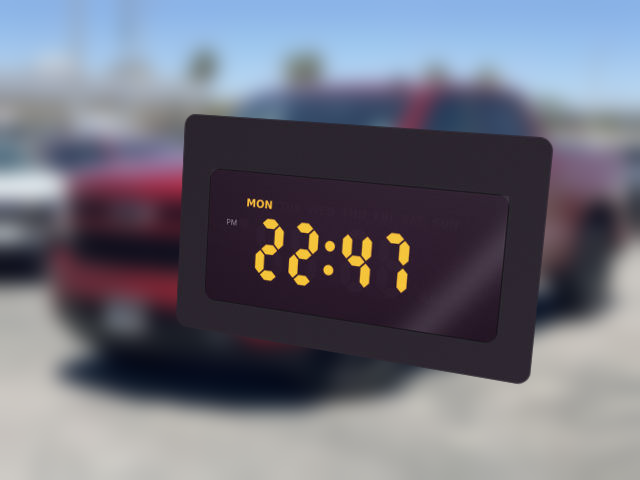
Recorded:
{"hour": 22, "minute": 47}
